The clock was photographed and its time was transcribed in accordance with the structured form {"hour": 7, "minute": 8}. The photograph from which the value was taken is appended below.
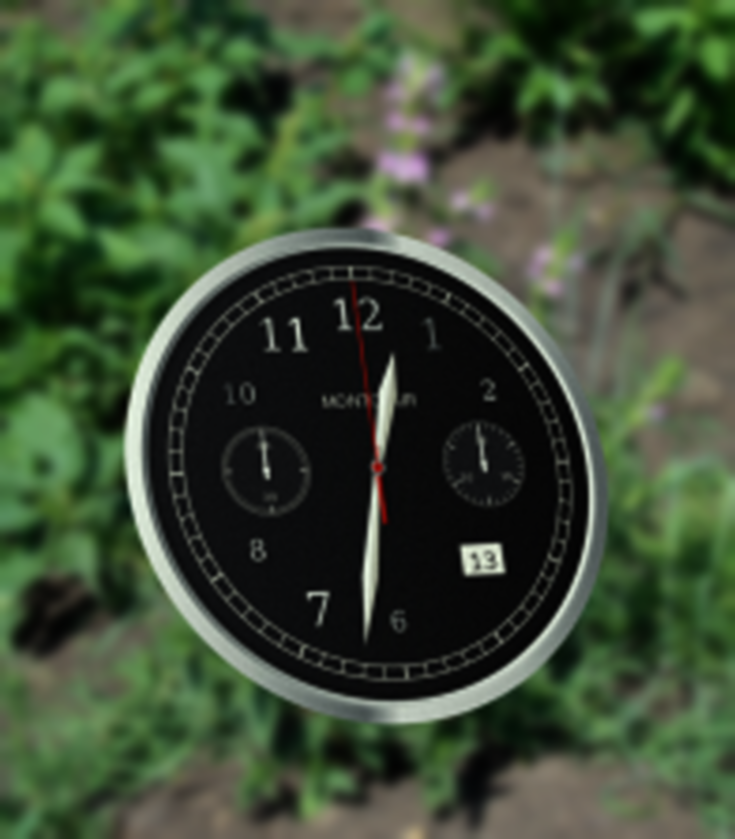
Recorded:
{"hour": 12, "minute": 32}
